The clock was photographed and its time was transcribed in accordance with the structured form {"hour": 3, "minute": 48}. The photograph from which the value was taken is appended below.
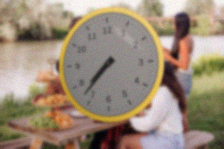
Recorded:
{"hour": 7, "minute": 37}
